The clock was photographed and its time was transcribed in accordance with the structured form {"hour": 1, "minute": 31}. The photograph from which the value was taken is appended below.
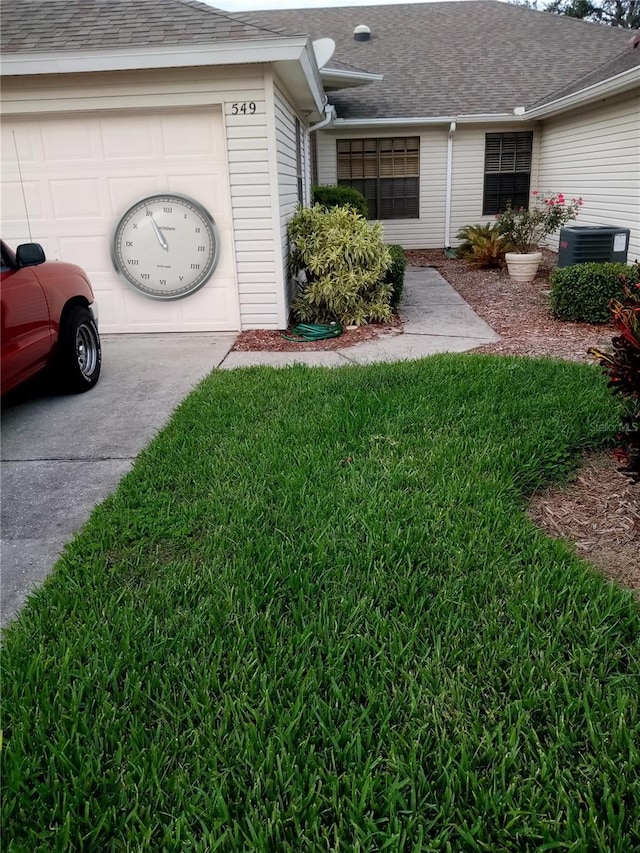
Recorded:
{"hour": 10, "minute": 55}
